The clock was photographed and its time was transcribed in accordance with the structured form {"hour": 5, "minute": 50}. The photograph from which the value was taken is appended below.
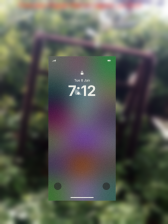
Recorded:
{"hour": 7, "minute": 12}
